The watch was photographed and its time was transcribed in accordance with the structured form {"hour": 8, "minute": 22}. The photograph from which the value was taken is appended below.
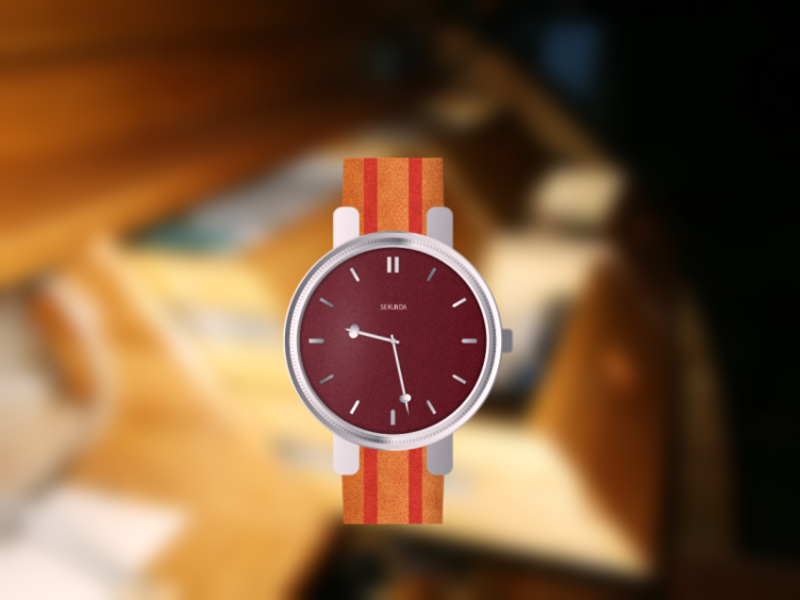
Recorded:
{"hour": 9, "minute": 28}
